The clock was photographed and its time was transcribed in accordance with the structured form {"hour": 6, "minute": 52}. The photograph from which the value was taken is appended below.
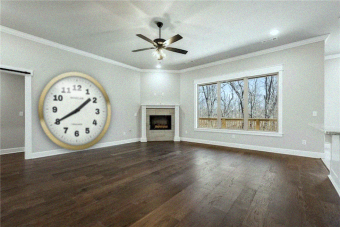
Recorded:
{"hour": 1, "minute": 40}
